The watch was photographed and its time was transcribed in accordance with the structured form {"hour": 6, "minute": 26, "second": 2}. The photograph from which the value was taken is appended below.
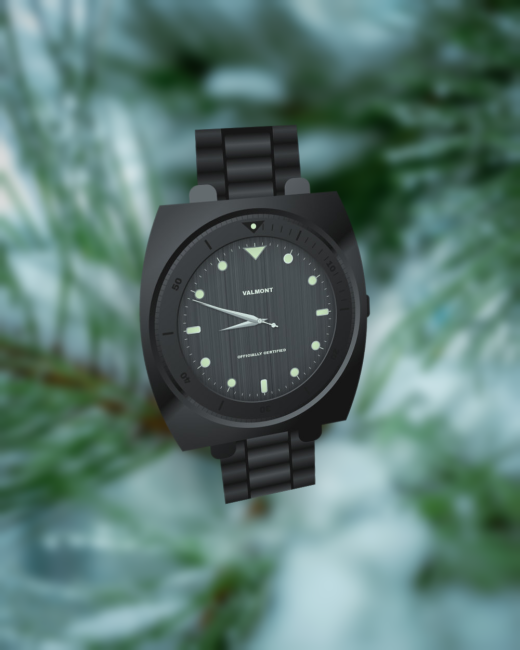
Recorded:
{"hour": 8, "minute": 48, "second": 49}
